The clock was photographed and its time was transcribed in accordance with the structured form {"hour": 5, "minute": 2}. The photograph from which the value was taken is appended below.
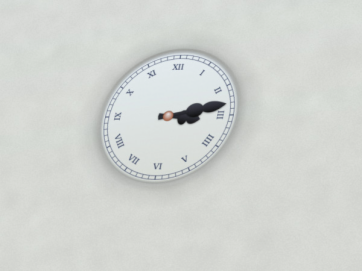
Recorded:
{"hour": 3, "minute": 13}
